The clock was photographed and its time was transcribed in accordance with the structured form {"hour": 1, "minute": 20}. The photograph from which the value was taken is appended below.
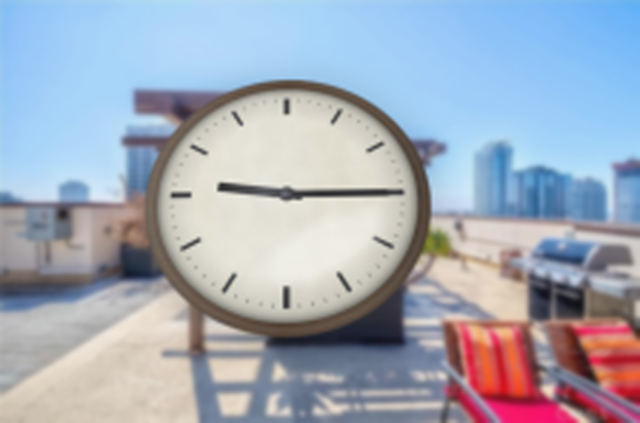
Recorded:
{"hour": 9, "minute": 15}
